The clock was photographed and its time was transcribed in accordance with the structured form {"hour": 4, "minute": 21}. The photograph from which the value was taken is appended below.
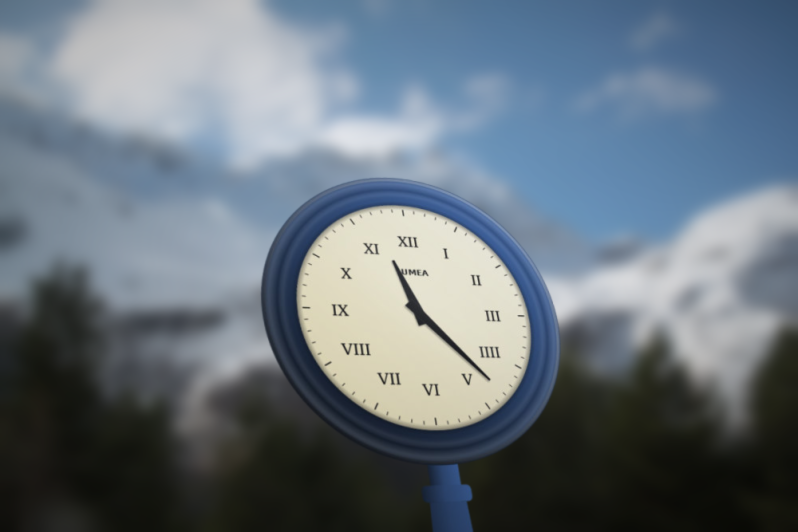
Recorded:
{"hour": 11, "minute": 23}
